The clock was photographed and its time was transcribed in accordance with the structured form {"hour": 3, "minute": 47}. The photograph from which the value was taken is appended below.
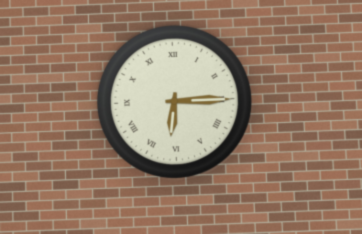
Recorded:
{"hour": 6, "minute": 15}
